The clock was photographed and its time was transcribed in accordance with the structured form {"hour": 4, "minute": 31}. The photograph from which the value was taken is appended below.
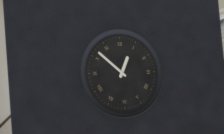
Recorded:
{"hour": 12, "minute": 52}
